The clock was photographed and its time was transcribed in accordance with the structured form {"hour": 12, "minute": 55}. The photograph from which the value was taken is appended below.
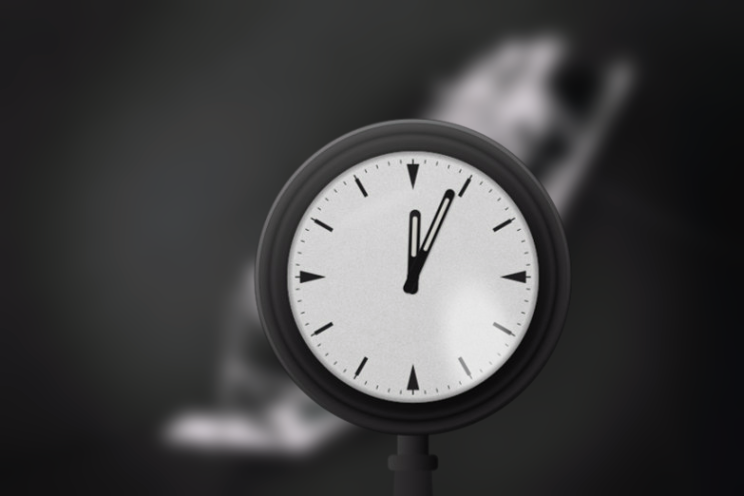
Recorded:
{"hour": 12, "minute": 4}
